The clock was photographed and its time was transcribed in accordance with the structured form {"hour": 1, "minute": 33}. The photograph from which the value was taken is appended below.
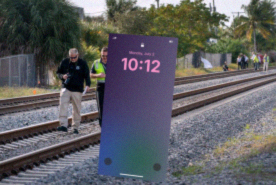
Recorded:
{"hour": 10, "minute": 12}
